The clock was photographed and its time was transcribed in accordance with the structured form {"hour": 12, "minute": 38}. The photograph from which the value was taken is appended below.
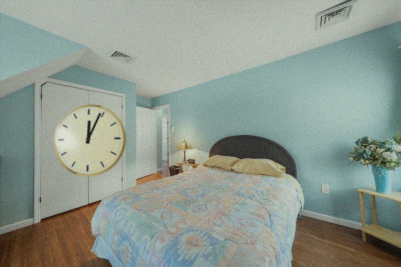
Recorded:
{"hour": 12, "minute": 4}
